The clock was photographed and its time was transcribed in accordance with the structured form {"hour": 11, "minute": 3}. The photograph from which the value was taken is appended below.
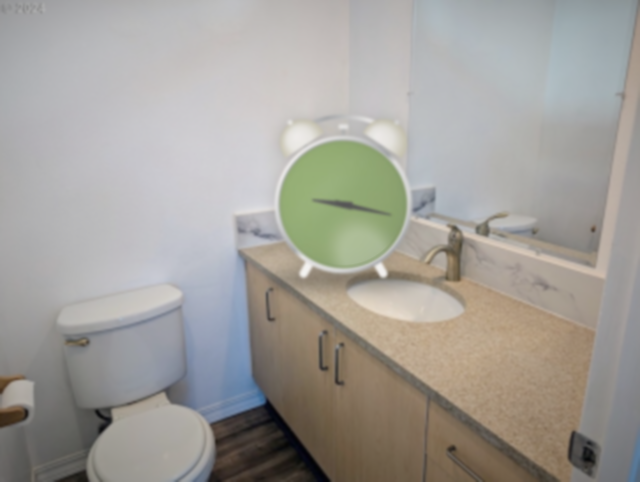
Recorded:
{"hour": 9, "minute": 17}
